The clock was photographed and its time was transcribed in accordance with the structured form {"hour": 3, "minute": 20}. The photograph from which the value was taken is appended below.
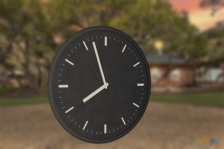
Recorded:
{"hour": 7, "minute": 57}
